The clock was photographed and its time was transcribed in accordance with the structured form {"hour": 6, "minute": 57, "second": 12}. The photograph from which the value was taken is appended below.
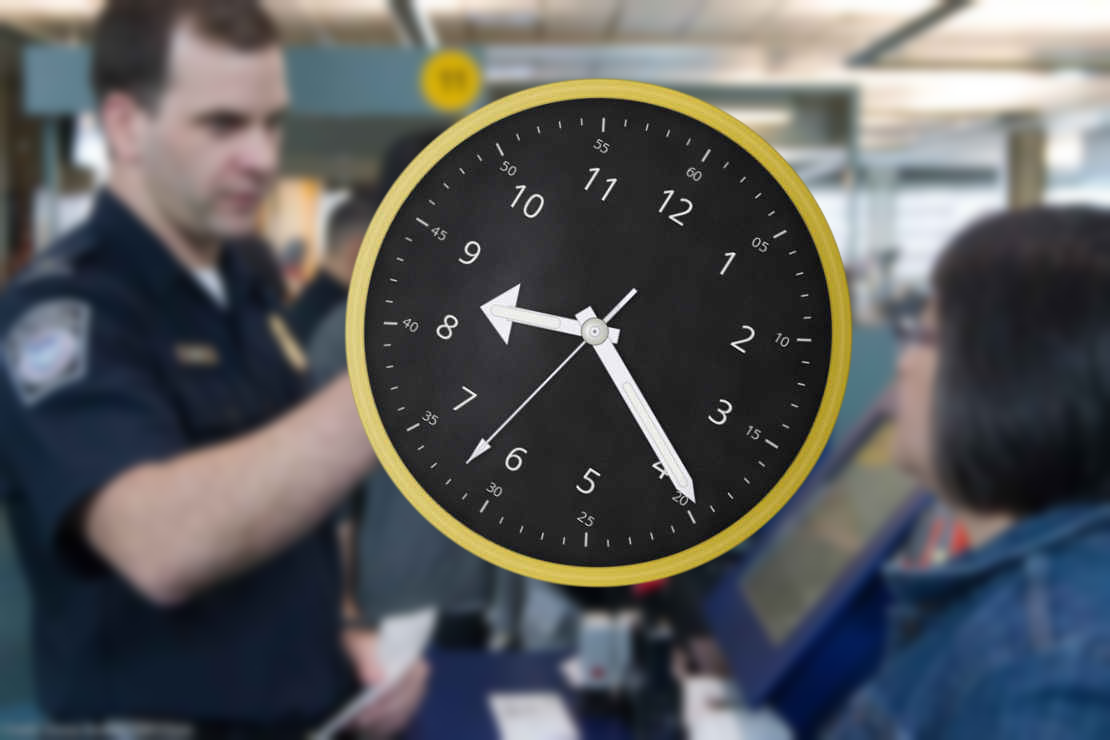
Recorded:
{"hour": 8, "minute": 19, "second": 32}
